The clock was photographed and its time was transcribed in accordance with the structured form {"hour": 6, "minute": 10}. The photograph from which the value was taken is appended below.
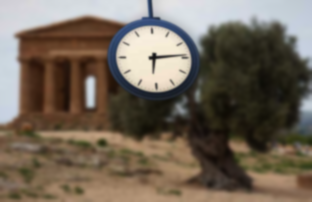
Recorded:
{"hour": 6, "minute": 14}
